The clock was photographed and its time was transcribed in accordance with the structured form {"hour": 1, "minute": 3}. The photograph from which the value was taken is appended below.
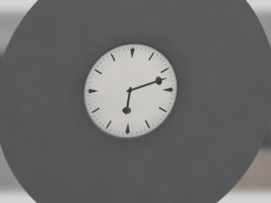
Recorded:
{"hour": 6, "minute": 12}
